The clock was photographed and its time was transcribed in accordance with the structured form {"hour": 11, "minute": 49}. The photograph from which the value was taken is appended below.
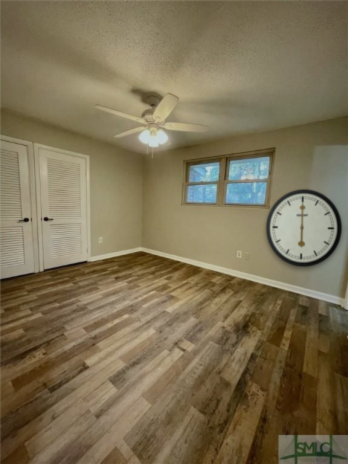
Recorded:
{"hour": 6, "minute": 0}
